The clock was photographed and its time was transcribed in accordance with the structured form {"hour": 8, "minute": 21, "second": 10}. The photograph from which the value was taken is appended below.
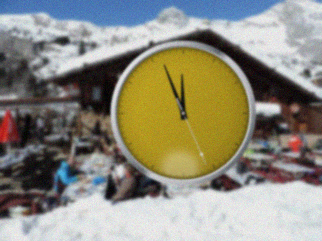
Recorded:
{"hour": 11, "minute": 56, "second": 26}
